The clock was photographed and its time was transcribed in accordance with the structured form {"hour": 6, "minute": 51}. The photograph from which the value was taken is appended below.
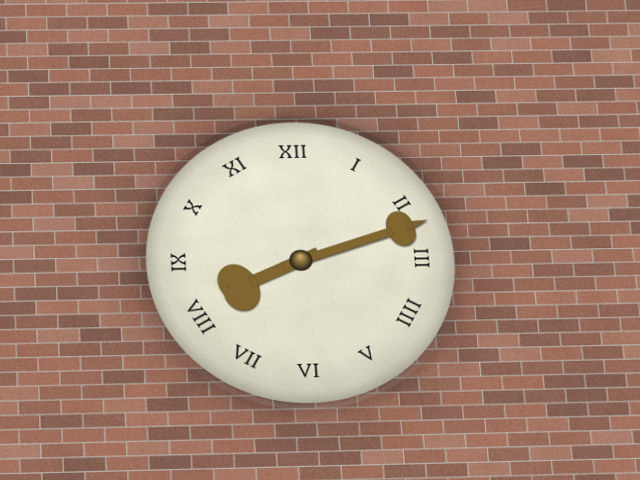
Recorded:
{"hour": 8, "minute": 12}
